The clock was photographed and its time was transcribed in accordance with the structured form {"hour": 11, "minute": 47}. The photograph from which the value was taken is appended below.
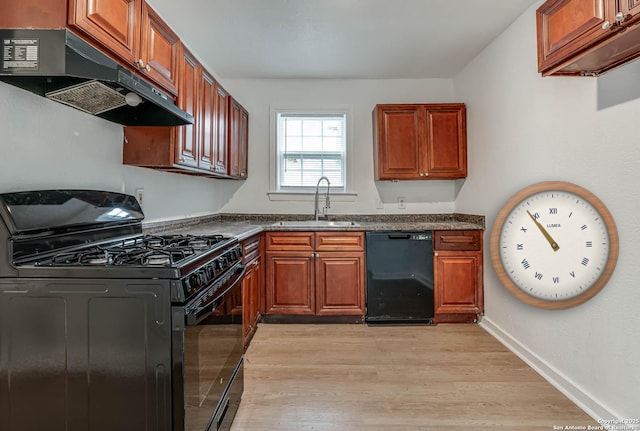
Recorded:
{"hour": 10, "minute": 54}
